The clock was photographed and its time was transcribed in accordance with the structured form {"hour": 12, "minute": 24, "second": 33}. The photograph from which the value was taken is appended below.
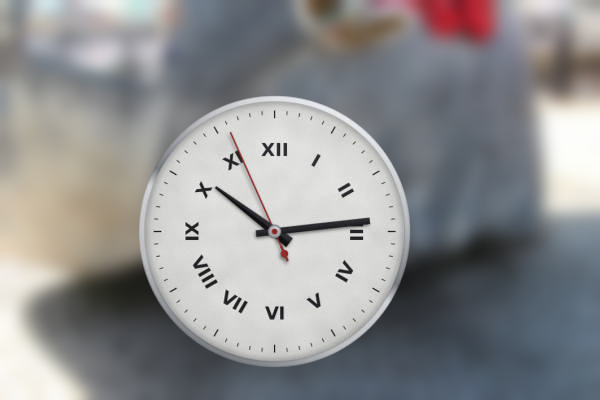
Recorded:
{"hour": 10, "minute": 13, "second": 56}
